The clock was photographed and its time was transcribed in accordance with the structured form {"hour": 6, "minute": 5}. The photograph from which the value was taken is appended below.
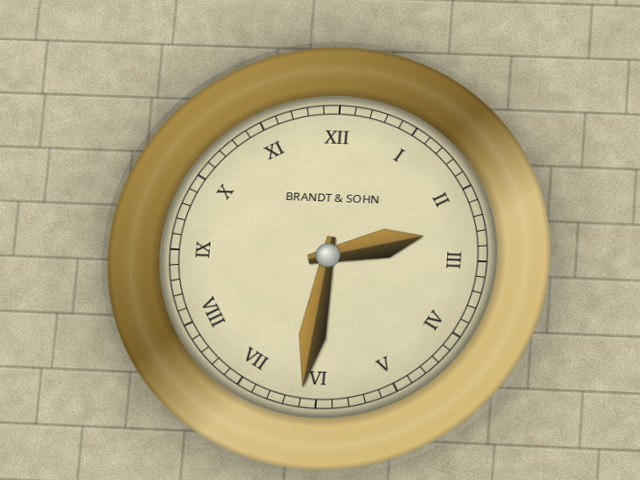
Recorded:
{"hour": 2, "minute": 31}
